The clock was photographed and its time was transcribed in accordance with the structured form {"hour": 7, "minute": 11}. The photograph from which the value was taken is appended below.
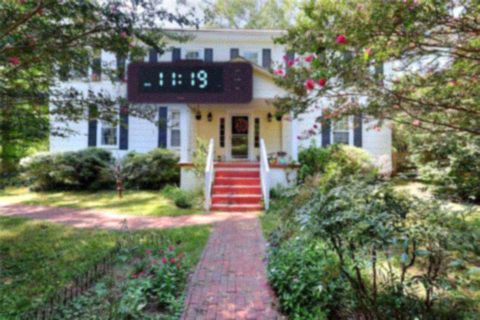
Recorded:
{"hour": 11, "minute": 19}
